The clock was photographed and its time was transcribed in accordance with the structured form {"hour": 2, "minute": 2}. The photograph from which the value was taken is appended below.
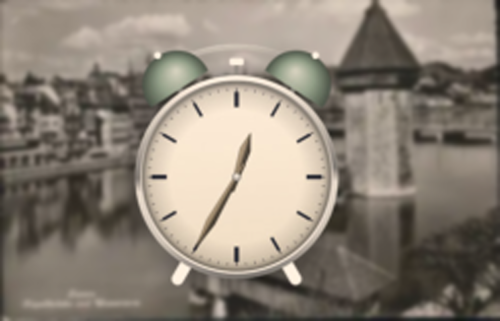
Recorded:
{"hour": 12, "minute": 35}
